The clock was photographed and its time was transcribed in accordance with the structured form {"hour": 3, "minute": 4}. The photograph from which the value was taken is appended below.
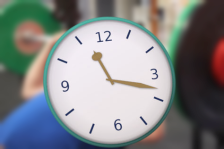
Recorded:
{"hour": 11, "minute": 18}
